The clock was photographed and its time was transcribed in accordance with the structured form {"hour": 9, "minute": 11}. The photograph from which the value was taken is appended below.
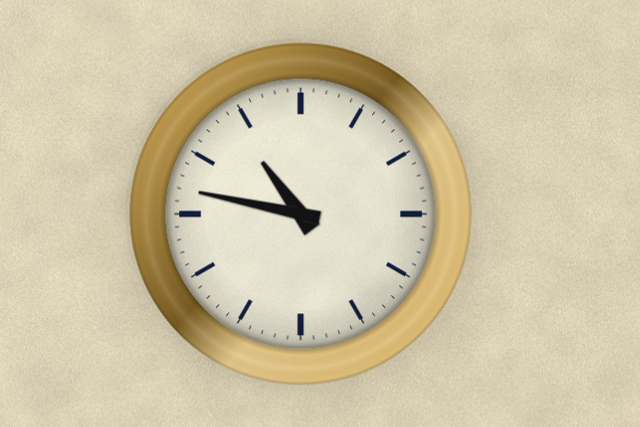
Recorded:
{"hour": 10, "minute": 47}
